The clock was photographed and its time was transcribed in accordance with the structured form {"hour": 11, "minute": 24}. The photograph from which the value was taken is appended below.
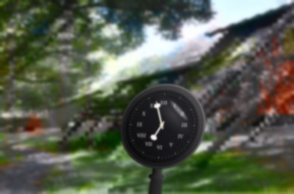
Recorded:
{"hour": 6, "minute": 57}
